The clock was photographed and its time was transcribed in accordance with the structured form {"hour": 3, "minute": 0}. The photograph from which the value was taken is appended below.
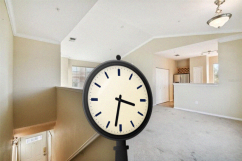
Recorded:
{"hour": 3, "minute": 32}
